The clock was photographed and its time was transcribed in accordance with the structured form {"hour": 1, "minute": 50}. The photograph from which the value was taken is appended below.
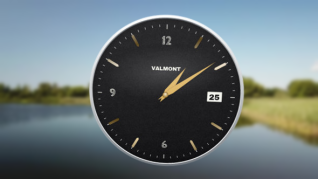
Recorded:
{"hour": 1, "minute": 9}
